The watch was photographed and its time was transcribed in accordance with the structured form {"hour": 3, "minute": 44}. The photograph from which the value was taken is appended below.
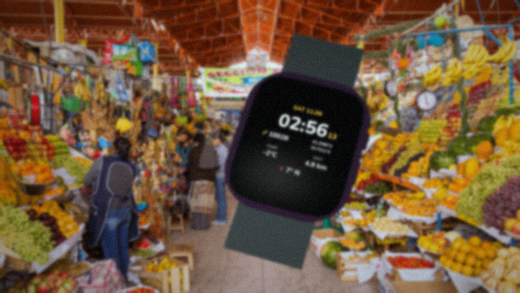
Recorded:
{"hour": 2, "minute": 56}
